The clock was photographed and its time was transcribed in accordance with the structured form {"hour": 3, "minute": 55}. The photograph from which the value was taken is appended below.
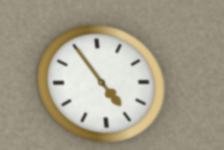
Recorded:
{"hour": 4, "minute": 55}
